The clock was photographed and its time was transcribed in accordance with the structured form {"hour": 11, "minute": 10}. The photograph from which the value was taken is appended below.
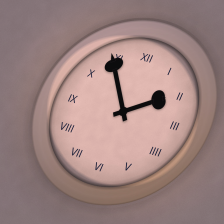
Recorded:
{"hour": 1, "minute": 54}
